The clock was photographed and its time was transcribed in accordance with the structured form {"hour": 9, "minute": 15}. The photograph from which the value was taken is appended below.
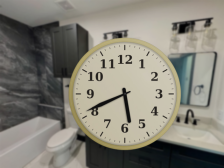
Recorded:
{"hour": 5, "minute": 41}
